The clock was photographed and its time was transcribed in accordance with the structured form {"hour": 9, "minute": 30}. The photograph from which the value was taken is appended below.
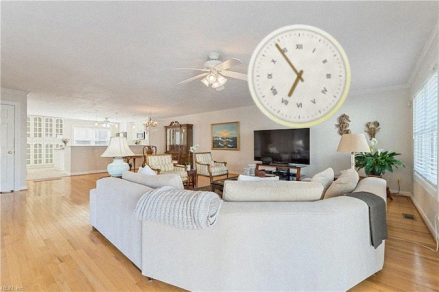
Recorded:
{"hour": 6, "minute": 54}
